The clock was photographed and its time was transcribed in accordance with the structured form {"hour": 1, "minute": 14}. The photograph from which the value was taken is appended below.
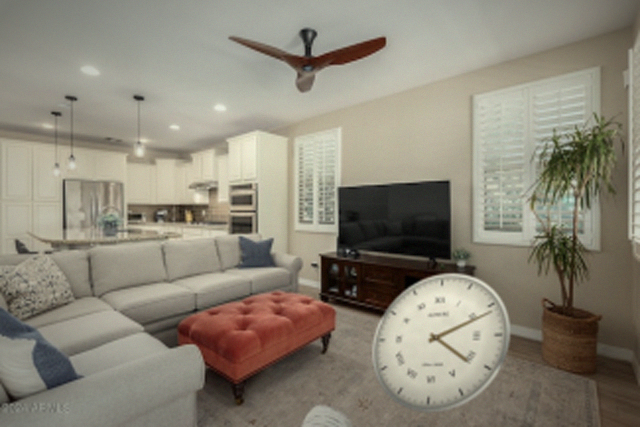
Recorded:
{"hour": 4, "minute": 11}
